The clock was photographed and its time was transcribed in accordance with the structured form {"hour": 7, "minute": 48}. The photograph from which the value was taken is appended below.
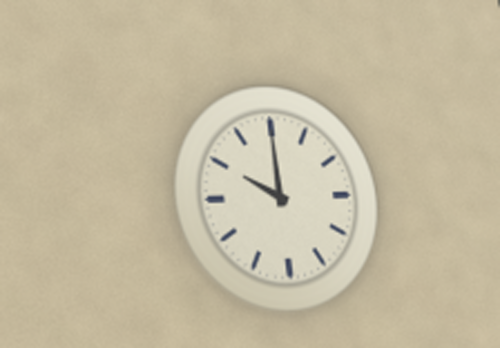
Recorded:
{"hour": 10, "minute": 0}
